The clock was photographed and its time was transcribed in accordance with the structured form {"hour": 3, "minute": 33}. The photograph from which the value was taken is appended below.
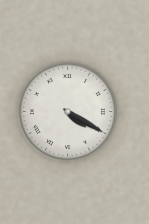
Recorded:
{"hour": 4, "minute": 20}
